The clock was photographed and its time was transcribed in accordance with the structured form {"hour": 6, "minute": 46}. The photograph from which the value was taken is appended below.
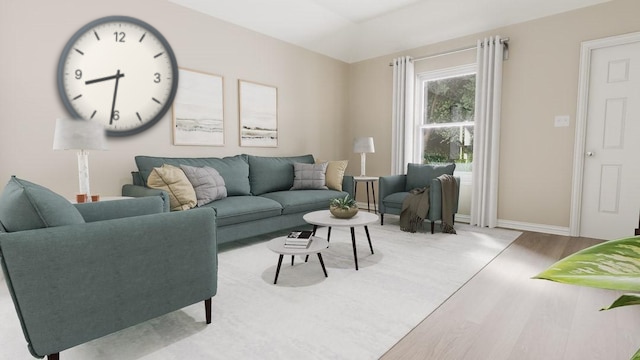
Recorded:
{"hour": 8, "minute": 31}
